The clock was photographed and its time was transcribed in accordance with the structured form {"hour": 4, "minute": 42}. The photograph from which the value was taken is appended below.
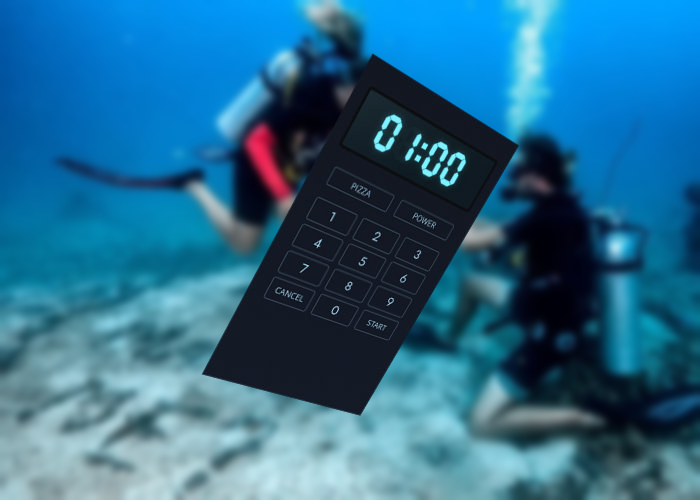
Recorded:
{"hour": 1, "minute": 0}
